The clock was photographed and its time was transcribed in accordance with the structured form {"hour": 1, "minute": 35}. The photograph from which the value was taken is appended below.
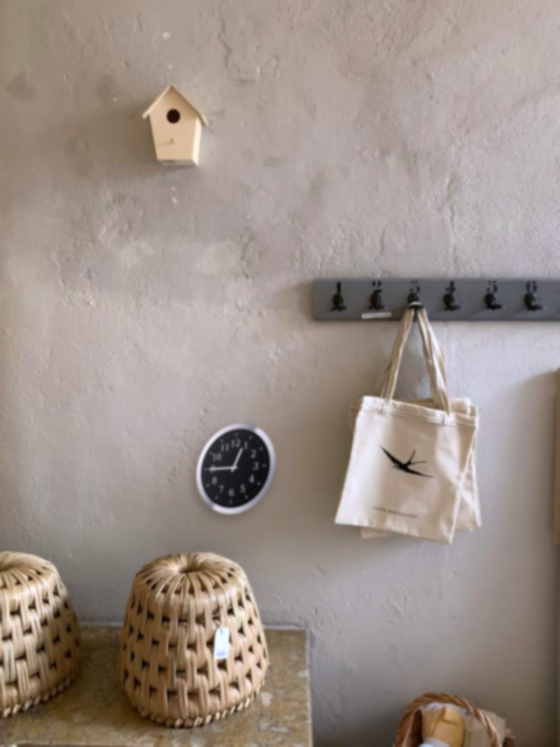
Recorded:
{"hour": 12, "minute": 45}
